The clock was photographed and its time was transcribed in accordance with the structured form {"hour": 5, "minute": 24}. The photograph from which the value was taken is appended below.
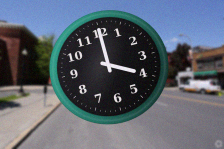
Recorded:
{"hour": 4, "minute": 0}
